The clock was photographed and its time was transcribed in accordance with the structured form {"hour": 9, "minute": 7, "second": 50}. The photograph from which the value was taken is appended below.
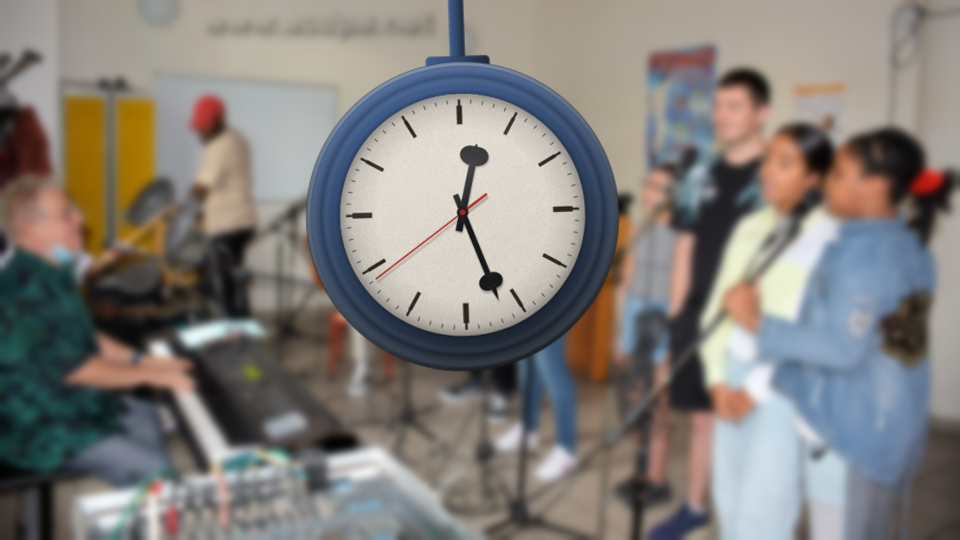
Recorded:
{"hour": 12, "minute": 26, "second": 39}
